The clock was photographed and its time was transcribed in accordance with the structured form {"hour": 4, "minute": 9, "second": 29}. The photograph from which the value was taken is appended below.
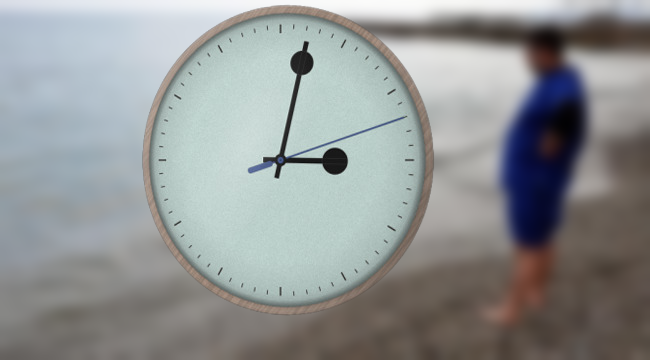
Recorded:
{"hour": 3, "minute": 2, "second": 12}
